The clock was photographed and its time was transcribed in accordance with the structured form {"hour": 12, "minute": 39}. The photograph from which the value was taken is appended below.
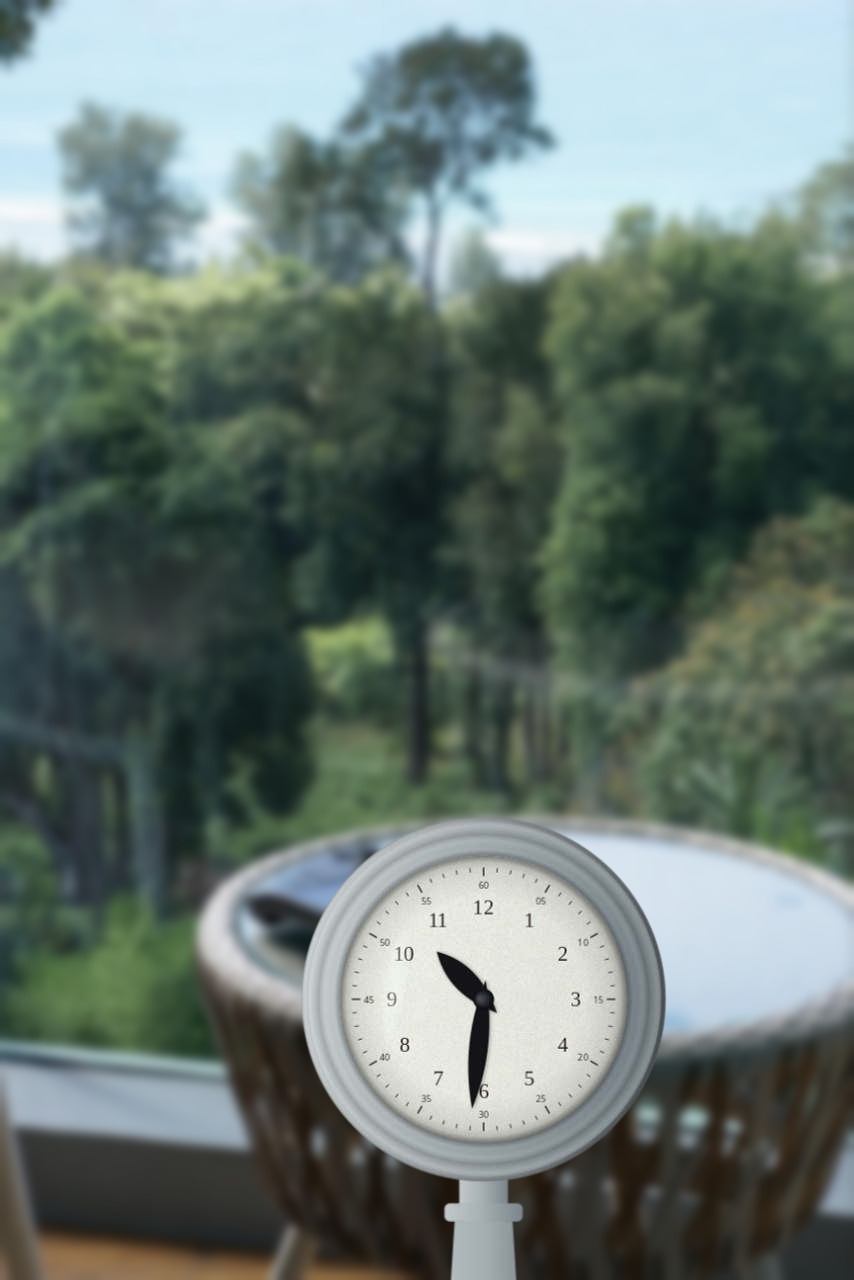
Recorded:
{"hour": 10, "minute": 31}
